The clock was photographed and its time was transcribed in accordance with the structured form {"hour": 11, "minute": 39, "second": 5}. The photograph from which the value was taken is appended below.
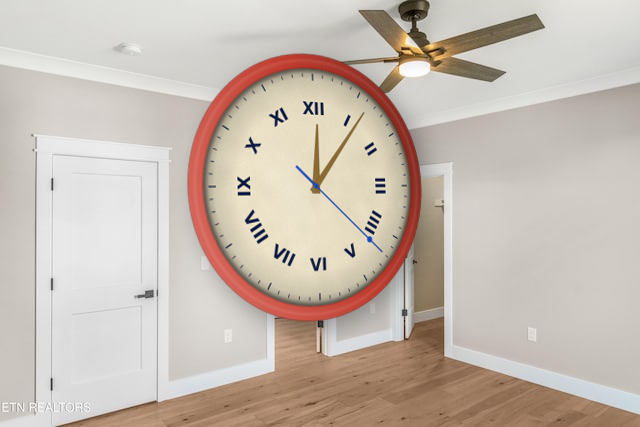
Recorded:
{"hour": 12, "minute": 6, "second": 22}
